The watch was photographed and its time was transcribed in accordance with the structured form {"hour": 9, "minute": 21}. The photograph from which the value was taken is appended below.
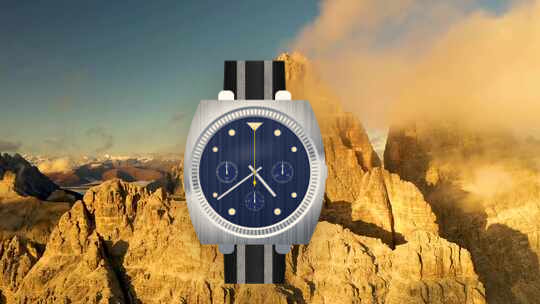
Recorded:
{"hour": 4, "minute": 39}
